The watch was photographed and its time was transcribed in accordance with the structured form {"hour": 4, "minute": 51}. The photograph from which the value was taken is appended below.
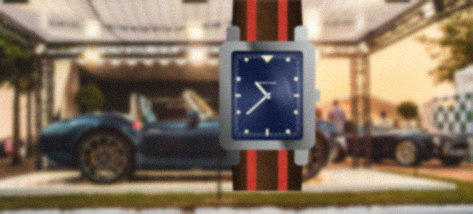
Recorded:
{"hour": 10, "minute": 38}
